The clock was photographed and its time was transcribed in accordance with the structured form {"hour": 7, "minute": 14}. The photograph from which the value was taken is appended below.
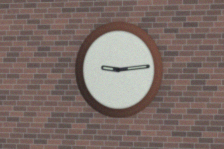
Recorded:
{"hour": 9, "minute": 14}
